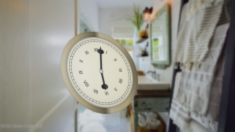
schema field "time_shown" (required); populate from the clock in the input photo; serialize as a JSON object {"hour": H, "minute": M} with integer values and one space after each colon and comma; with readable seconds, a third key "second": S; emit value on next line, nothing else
{"hour": 6, "minute": 2}
